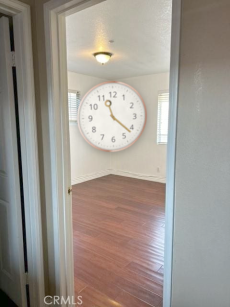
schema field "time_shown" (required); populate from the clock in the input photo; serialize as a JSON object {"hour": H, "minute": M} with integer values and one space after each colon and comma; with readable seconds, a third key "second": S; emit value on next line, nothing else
{"hour": 11, "minute": 22}
